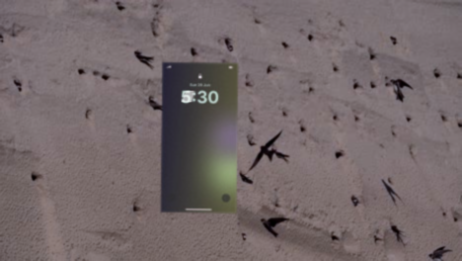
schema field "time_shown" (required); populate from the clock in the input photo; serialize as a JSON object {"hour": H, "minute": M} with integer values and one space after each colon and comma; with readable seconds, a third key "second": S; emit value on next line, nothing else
{"hour": 5, "minute": 30}
